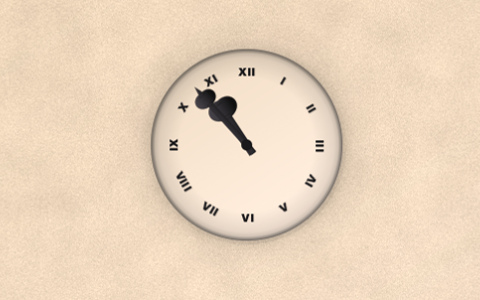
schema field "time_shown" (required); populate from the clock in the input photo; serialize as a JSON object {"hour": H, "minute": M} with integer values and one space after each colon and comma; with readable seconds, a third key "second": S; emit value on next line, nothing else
{"hour": 10, "minute": 53}
